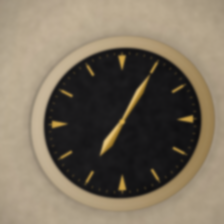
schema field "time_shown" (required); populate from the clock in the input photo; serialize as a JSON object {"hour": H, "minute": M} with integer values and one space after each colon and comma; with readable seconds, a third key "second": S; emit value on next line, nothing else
{"hour": 7, "minute": 5}
